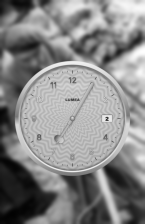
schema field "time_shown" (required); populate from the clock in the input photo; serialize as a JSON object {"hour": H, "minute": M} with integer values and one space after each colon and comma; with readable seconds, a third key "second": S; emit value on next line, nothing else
{"hour": 7, "minute": 5}
